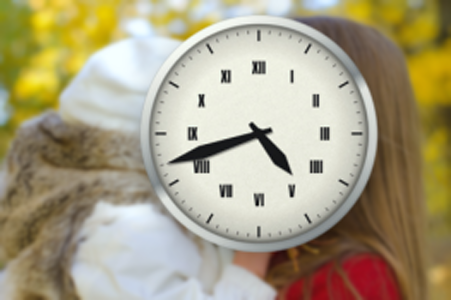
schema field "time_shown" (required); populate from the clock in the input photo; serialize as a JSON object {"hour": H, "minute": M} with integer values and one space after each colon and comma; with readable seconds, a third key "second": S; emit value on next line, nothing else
{"hour": 4, "minute": 42}
